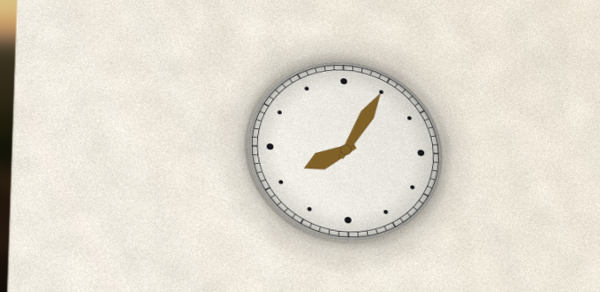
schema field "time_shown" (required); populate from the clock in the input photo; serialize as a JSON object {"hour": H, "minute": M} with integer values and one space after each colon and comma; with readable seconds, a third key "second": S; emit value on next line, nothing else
{"hour": 8, "minute": 5}
